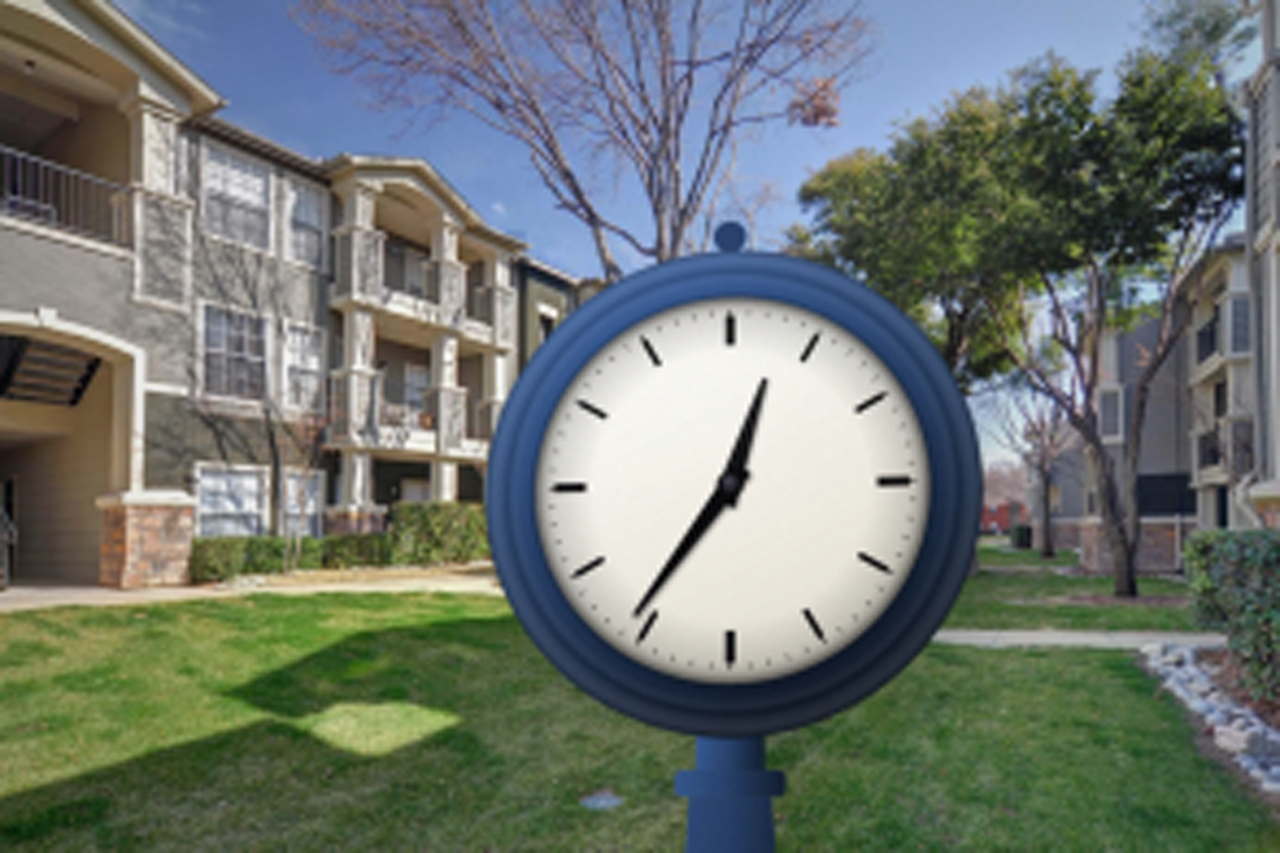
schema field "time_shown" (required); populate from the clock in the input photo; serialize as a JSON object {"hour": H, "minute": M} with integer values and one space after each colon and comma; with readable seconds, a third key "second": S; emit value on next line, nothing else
{"hour": 12, "minute": 36}
